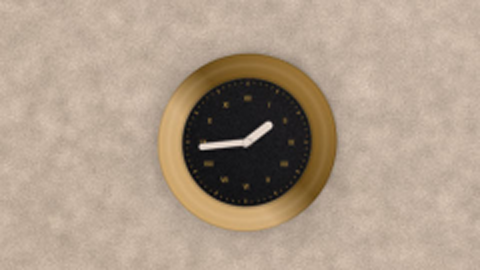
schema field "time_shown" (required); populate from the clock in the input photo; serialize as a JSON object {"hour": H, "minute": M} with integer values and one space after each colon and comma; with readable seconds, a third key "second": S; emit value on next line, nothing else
{"hour": 1, "minute": 44}
